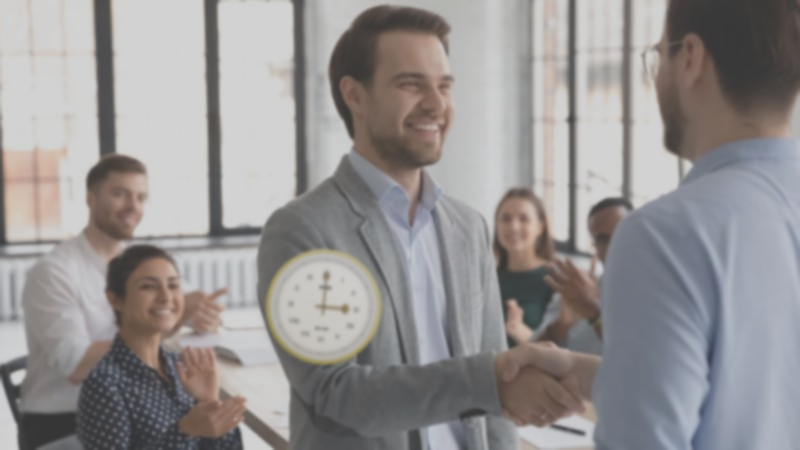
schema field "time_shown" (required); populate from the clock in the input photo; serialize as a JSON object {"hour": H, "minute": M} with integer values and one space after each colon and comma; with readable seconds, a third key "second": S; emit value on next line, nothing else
{"hour": 3, "minute": 0}
